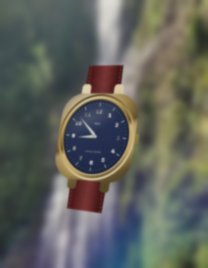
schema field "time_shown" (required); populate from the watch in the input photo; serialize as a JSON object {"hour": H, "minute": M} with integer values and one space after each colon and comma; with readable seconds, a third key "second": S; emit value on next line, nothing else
{"hour": 8, "minute": 52}
